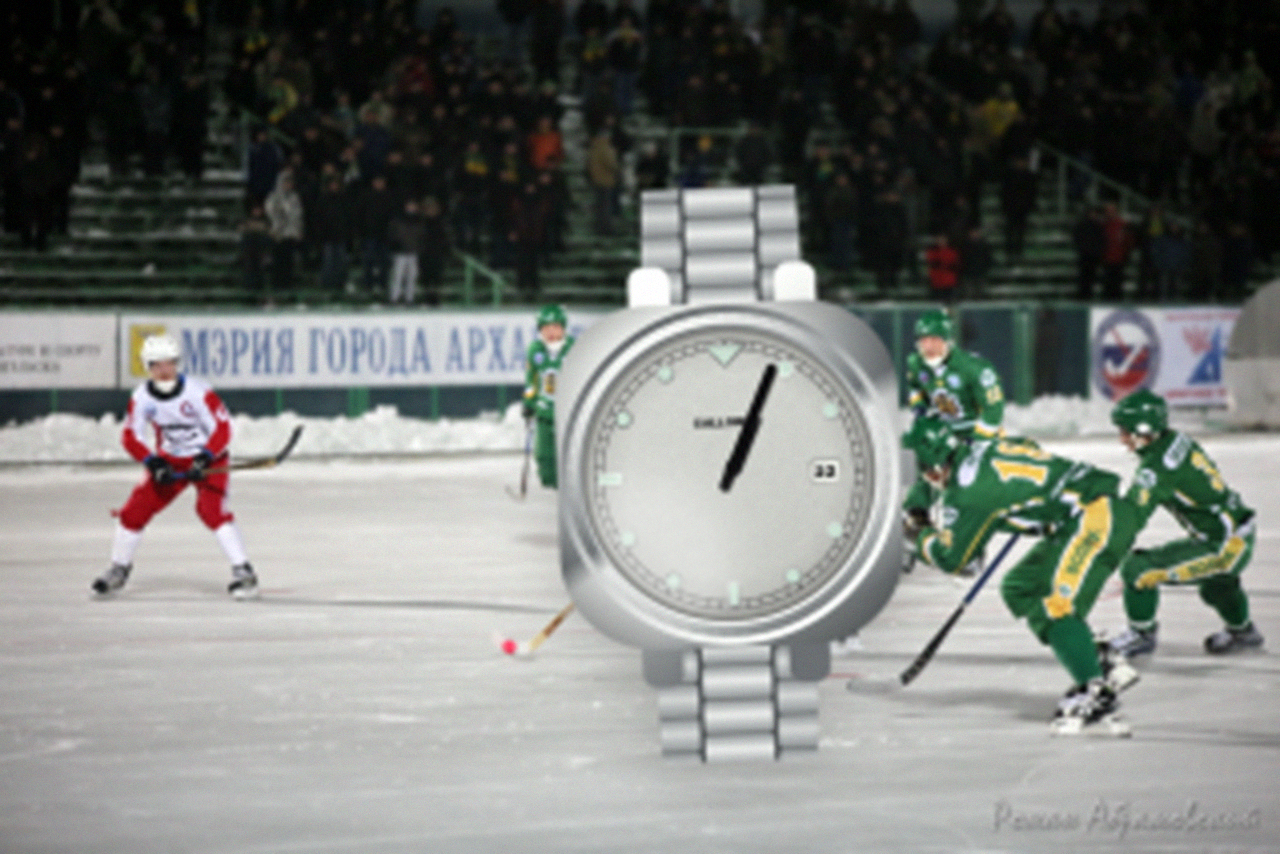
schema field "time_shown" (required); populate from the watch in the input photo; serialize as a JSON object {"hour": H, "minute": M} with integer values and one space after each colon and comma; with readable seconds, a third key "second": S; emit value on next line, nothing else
{"hour": 1, "minute": 4}
